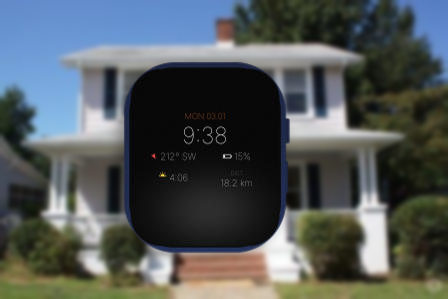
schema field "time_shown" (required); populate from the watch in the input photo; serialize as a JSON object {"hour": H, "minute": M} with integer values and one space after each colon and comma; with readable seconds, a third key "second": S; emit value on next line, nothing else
{"hour": 9, "minute": 38}
